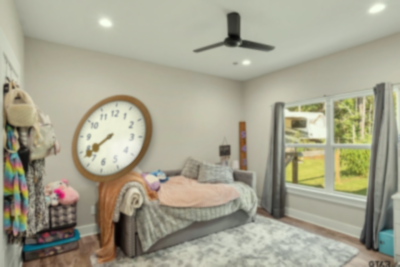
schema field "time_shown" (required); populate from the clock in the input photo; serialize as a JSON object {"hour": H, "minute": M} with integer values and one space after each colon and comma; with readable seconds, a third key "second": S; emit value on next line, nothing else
{"hour": 7, "minute": 38}
